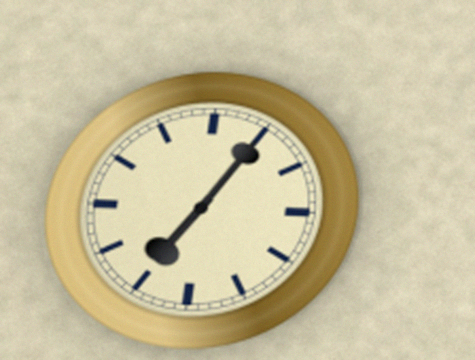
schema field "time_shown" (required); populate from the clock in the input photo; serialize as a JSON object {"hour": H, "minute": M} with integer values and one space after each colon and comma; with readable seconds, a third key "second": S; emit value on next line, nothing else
{"hour": 7, "minute": 5}
